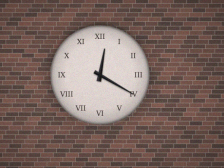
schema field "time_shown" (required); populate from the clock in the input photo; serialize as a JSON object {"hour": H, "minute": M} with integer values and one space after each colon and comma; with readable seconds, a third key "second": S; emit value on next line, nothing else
{"hour": 12, "minute": 20}
